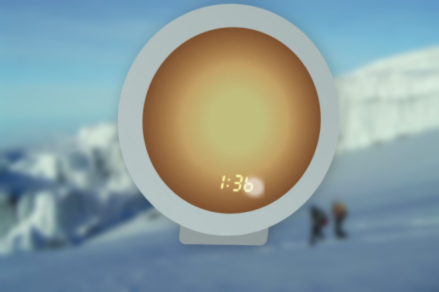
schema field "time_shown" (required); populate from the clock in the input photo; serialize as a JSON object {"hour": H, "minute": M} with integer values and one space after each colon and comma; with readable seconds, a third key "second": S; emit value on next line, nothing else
{"hour": 1, "minute": 36}
